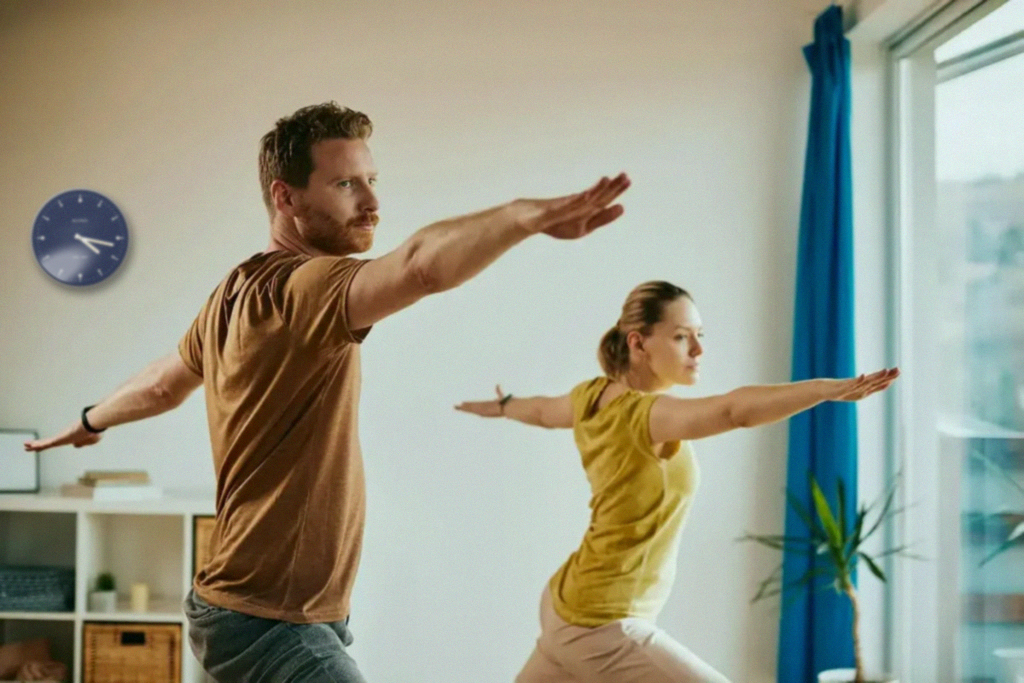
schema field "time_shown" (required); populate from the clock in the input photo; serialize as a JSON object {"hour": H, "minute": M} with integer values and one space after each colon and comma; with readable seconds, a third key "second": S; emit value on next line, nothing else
{"hour": 4, "minute": 17}
